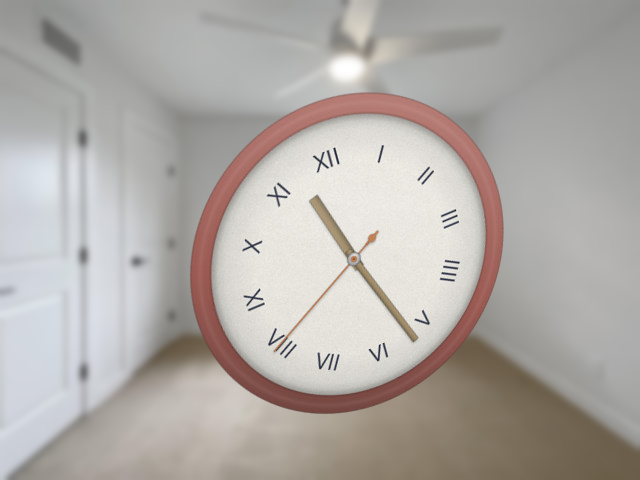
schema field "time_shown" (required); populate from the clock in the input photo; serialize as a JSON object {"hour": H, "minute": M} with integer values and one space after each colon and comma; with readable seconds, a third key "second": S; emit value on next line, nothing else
{"hour": 11, "minute": 26, "second": 40}
